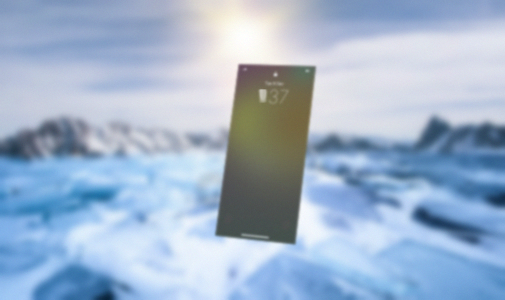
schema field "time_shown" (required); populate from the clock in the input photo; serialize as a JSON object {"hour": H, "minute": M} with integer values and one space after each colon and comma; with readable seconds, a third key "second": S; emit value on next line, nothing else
{"hour": 1, "minute": 37}
